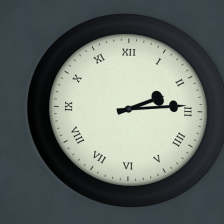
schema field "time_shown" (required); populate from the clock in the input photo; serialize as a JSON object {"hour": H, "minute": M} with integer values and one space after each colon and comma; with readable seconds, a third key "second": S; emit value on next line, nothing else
{"hour": 2, "minute": 14}
